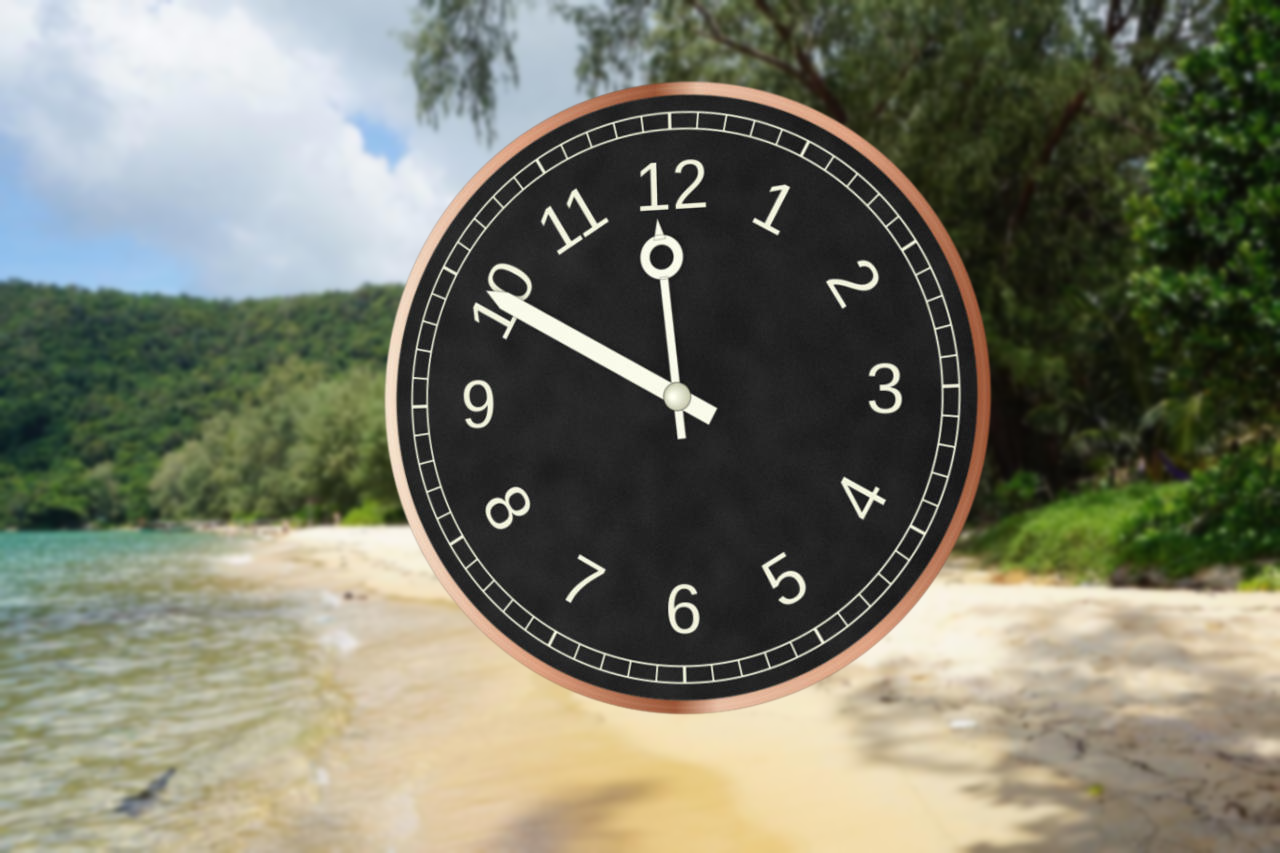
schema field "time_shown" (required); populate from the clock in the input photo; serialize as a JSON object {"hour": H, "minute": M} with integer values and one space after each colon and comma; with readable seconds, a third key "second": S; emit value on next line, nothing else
{"hour": 11, "minute": 50}
